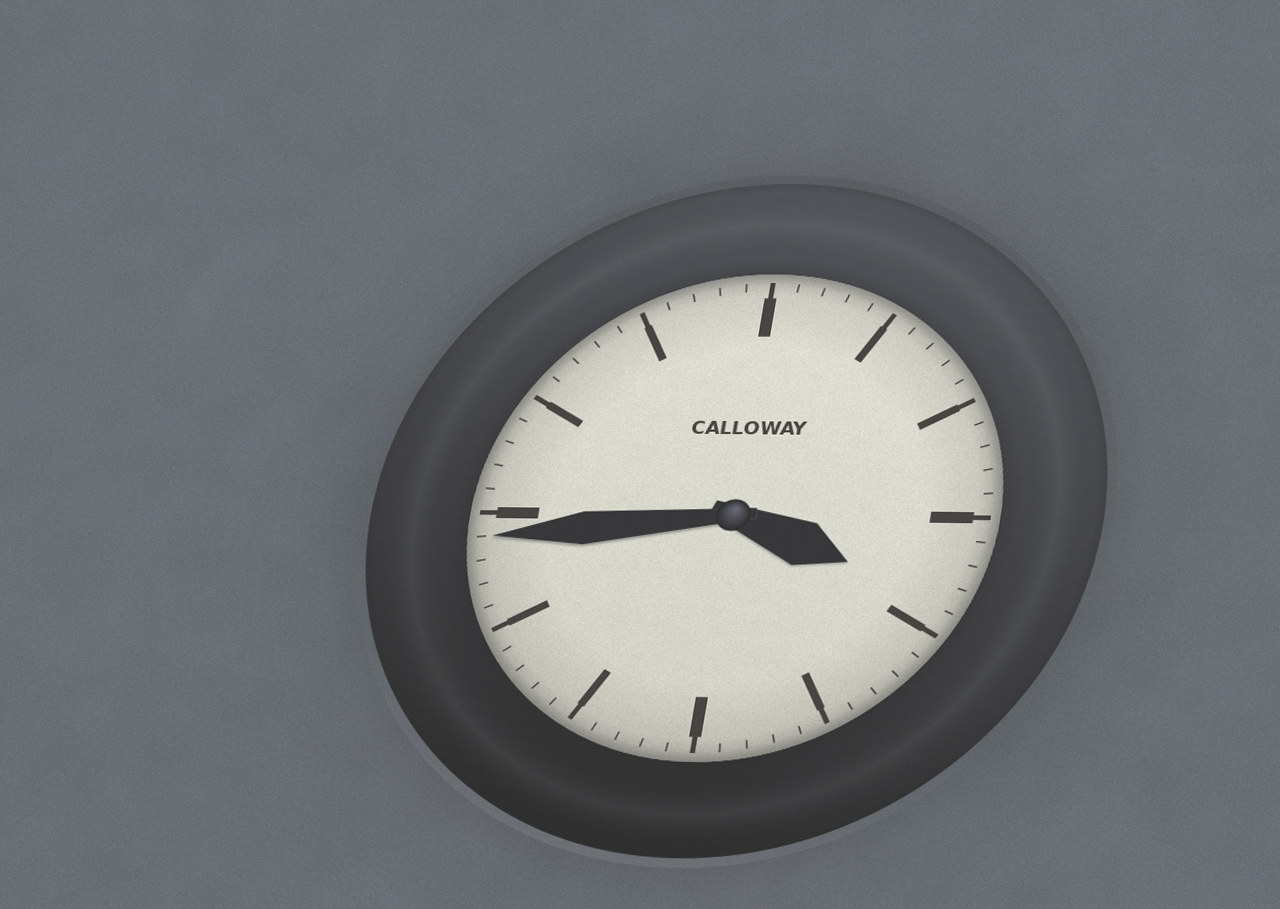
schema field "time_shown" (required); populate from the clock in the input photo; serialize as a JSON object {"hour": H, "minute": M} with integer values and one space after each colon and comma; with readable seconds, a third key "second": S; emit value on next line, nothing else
{"hour": 3, "minute": 44}
